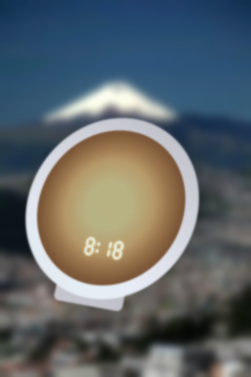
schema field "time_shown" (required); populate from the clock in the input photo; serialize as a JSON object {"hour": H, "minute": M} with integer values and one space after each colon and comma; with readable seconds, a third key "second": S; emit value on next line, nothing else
{"hour": 8, "minute": 18}
